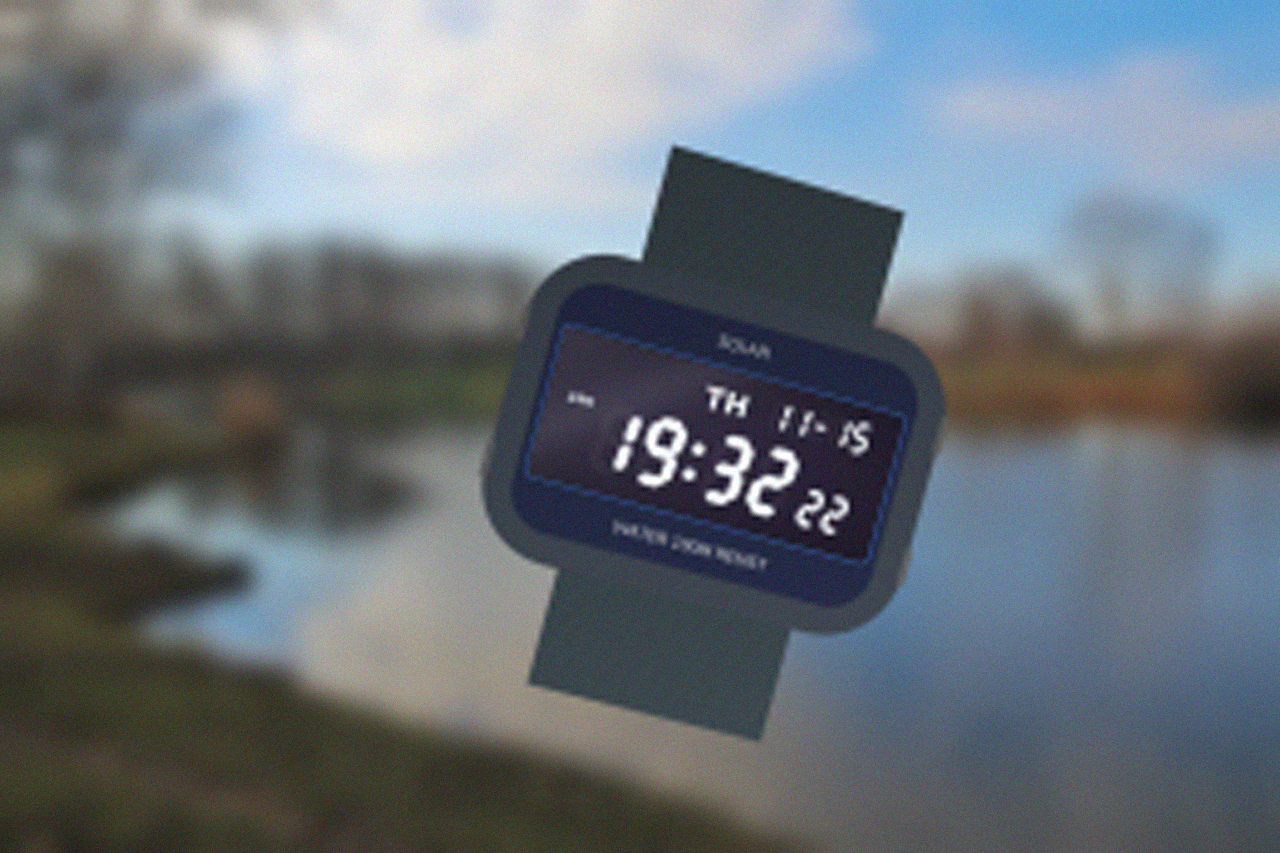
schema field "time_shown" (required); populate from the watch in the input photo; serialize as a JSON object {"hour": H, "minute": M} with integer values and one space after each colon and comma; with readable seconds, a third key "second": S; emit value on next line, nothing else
{"hour": 19, "minute": 32, "second": 22}
